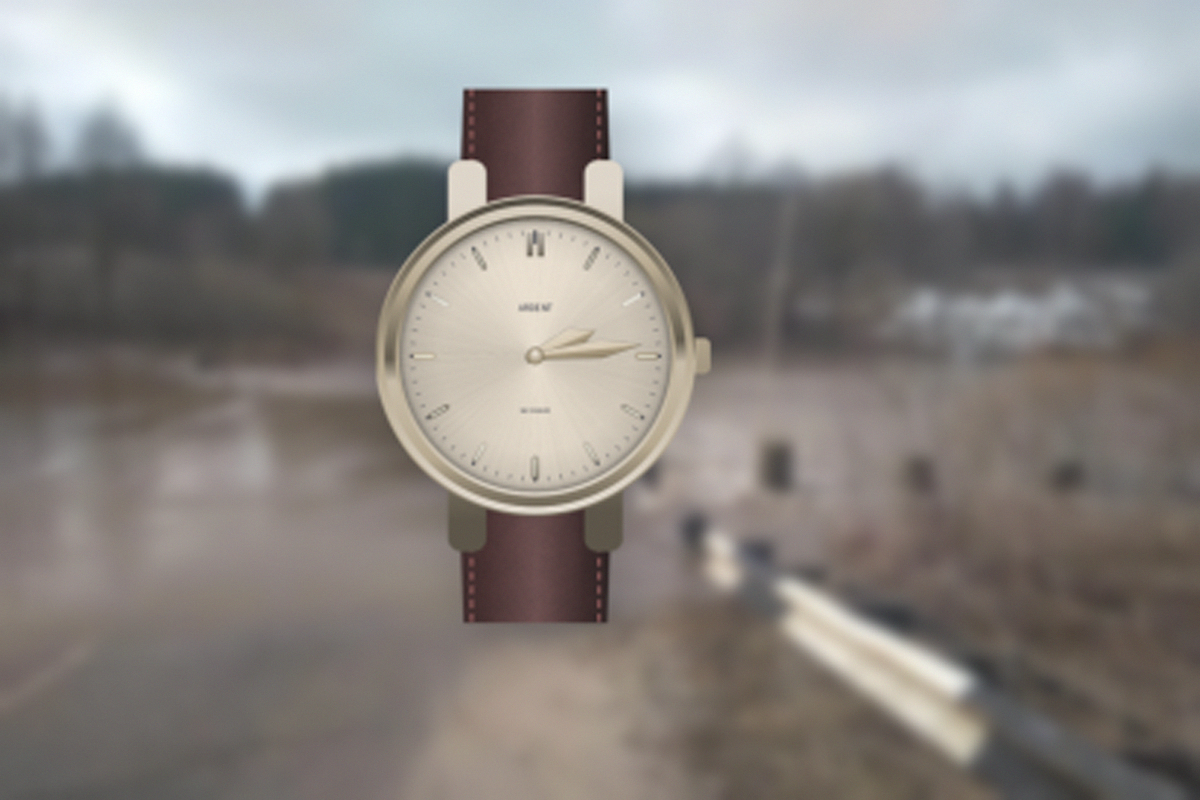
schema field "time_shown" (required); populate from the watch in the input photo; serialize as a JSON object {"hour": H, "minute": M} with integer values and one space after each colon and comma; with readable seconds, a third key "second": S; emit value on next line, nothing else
{"hour": 2, "minute": 14}
